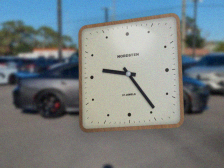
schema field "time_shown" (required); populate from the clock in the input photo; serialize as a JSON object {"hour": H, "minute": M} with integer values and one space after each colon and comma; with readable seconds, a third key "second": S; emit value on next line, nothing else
{"hour": 9, "minute": 24}
